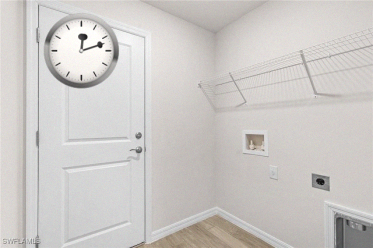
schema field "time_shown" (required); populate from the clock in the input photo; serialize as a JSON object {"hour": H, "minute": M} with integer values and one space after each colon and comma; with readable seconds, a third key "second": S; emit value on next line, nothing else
{"hour": 12, "minute": 12}
